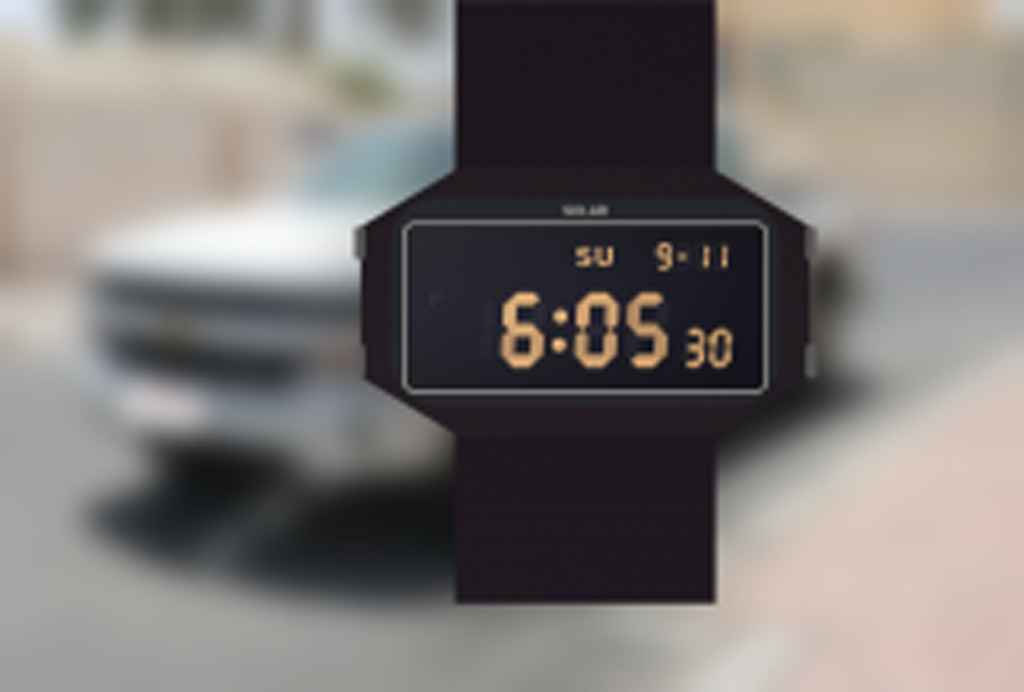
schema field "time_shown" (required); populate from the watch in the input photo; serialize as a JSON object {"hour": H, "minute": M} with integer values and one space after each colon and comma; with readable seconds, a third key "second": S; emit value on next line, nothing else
{"hour": 6, "minute": 5, "second": 30}
